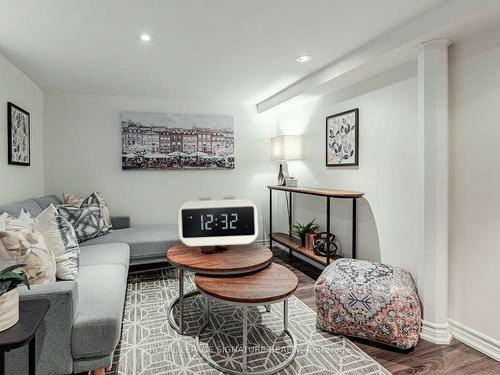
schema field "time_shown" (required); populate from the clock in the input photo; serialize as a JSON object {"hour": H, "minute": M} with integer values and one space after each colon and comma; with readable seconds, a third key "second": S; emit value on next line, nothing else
{"hour": 12, "minute": 32}
